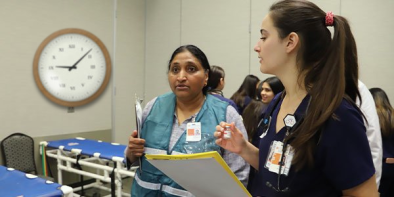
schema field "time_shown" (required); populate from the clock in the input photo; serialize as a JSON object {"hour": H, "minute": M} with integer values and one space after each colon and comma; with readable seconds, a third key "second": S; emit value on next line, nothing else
{"hour": 9, "minute": 8}
